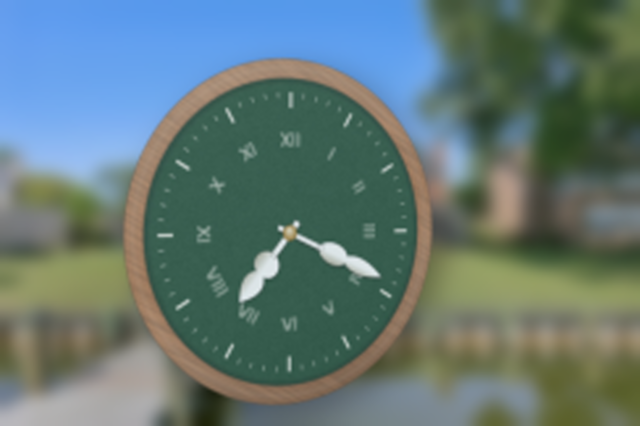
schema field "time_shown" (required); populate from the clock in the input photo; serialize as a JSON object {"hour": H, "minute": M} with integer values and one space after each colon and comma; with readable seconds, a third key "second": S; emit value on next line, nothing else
{"hour": 7, "minute": 19}
